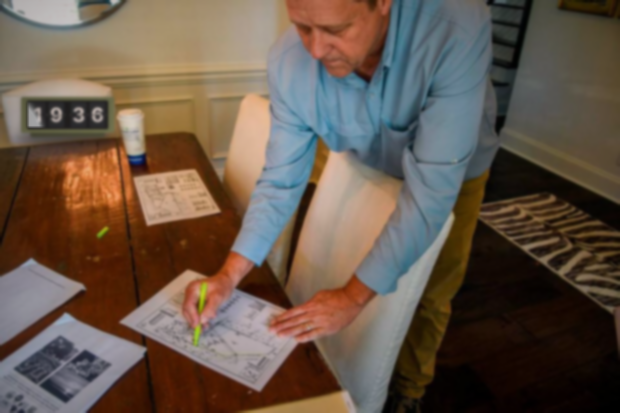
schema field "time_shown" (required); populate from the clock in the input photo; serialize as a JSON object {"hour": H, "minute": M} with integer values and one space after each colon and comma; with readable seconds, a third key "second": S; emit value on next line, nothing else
{"hour": 19, "minute": 36}
